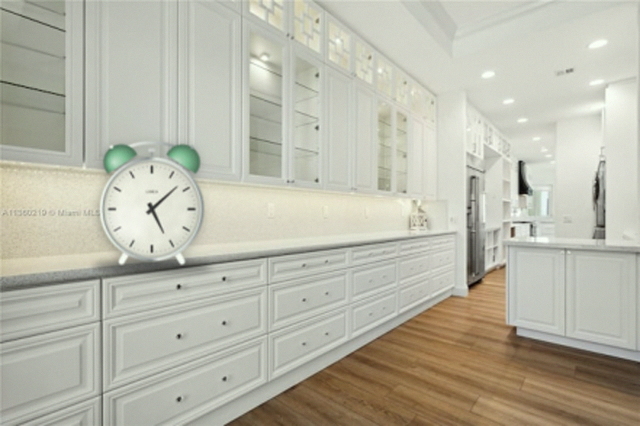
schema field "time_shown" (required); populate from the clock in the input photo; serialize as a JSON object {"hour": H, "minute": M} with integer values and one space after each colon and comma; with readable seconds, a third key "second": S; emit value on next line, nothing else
{"hour": 5, "minute": 8}
